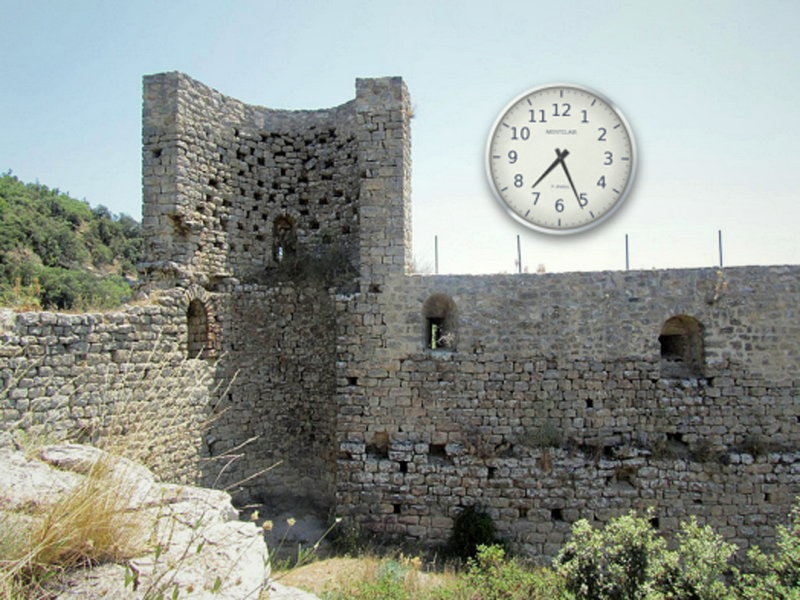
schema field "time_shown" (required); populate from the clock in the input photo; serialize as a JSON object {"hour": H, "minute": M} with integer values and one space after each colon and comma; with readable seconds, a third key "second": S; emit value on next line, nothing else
{"hour": 7, "minute": 26}
